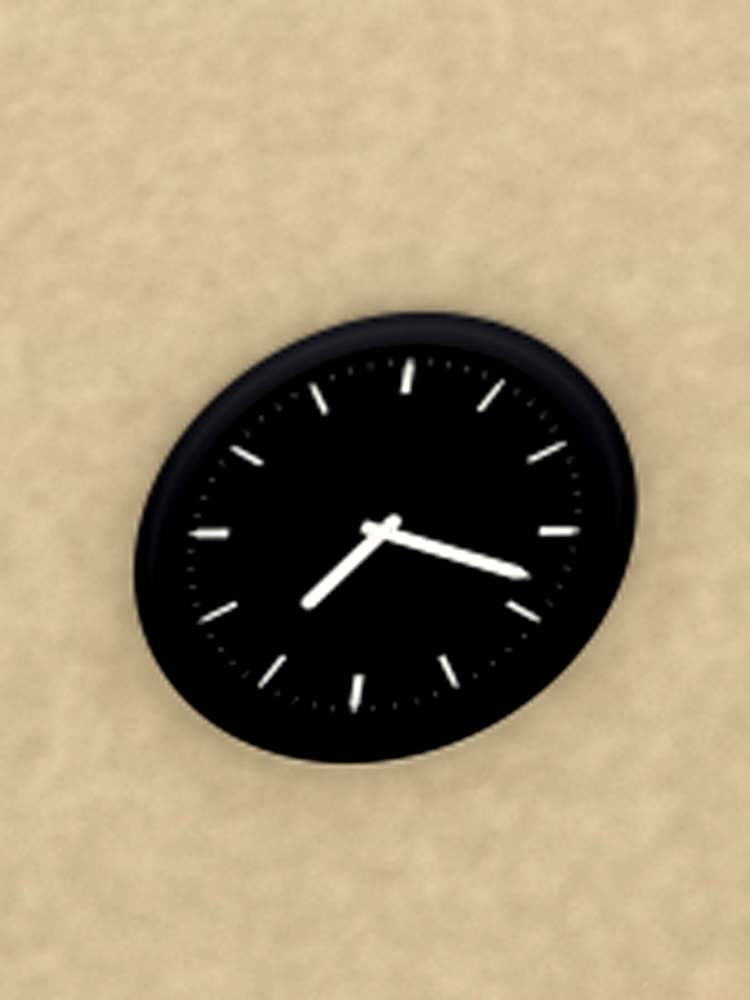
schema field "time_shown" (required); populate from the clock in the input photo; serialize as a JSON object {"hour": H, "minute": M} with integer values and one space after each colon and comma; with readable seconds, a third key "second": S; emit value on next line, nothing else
{"hour": 7, "minute": 18}
